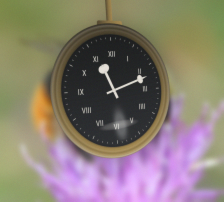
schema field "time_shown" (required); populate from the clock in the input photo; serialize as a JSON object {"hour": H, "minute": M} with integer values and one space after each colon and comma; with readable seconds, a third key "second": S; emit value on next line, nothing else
{"hour": 11, "minute": 12}
